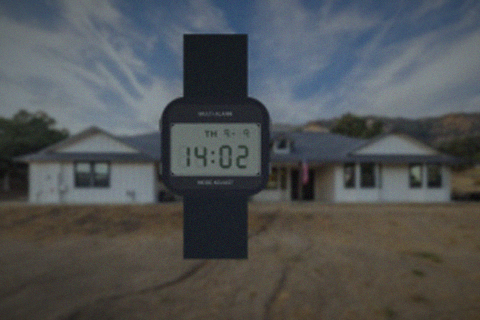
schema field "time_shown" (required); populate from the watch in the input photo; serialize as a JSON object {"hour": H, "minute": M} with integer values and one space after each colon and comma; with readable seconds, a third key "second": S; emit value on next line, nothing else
{"hour": 14, "minute": 2}
